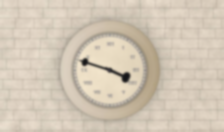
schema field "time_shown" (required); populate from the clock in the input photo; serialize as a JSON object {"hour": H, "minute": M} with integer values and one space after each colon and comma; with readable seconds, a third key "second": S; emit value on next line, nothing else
{"hour": 3, "minute": 48}
